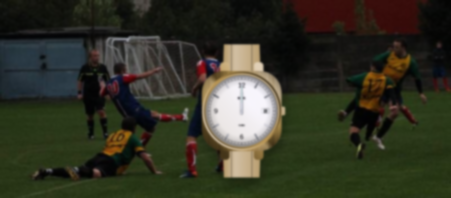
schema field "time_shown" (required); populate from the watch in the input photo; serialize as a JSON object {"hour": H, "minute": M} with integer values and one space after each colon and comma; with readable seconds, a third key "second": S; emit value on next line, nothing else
{"hour": 12, "minute": 0}
